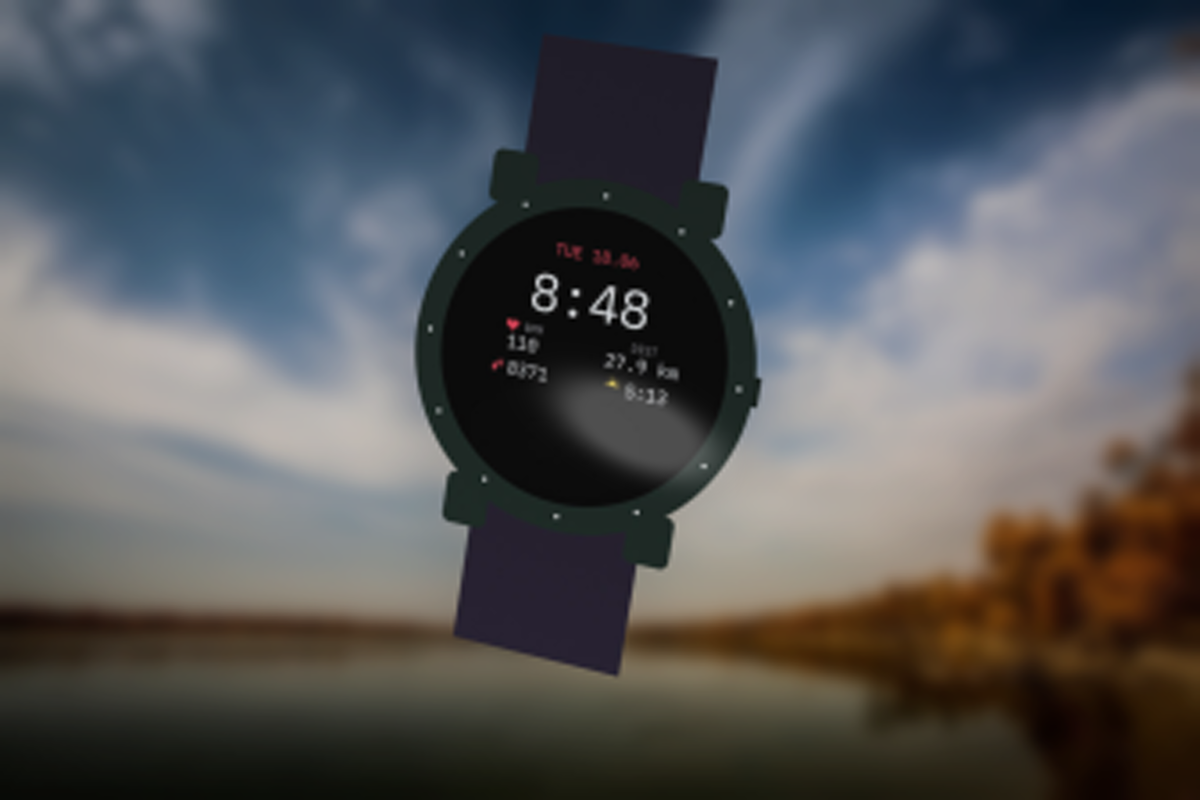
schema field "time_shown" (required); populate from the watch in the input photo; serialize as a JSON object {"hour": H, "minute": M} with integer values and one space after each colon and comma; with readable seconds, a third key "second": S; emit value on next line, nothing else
{"hour": 8, "minute": 48}
